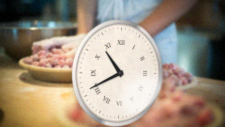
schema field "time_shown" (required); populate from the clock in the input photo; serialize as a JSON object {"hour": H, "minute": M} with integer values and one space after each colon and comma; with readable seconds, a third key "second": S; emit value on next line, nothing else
{"hour": 10, "minute": 41}
